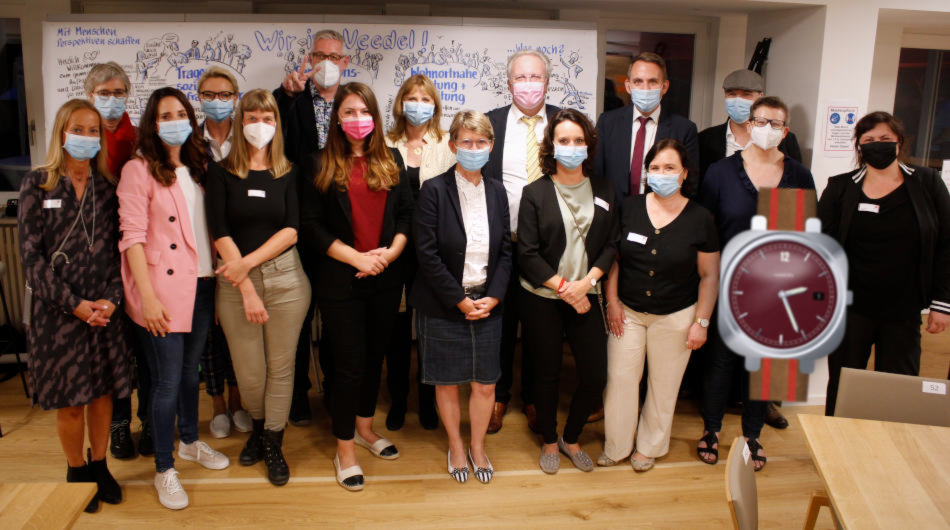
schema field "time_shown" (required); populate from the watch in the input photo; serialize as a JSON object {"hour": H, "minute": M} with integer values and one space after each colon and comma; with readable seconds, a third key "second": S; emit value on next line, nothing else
{"hour": 2, "minute": 26}
